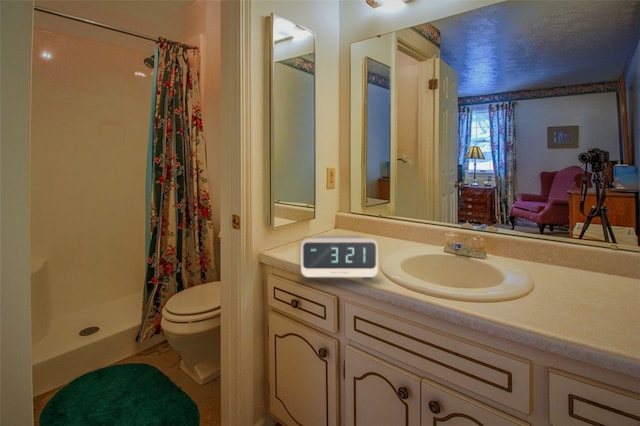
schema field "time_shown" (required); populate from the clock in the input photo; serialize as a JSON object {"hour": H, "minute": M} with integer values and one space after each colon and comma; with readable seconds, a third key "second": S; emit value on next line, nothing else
{"hour": 3, "minute": 21}
